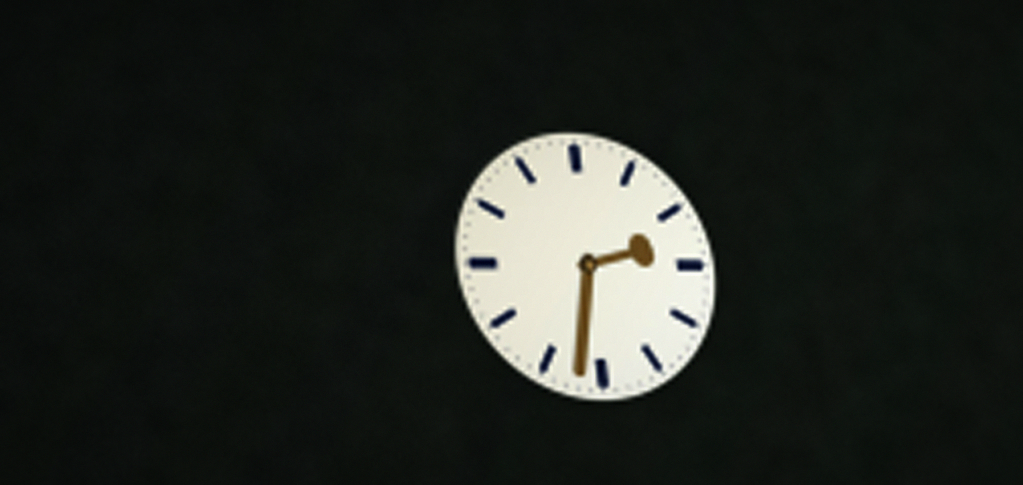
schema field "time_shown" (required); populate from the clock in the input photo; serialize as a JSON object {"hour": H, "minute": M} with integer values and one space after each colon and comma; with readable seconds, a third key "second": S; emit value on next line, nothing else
{"hour": 2, "minute": 32}
